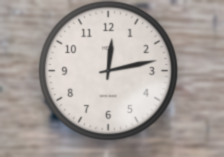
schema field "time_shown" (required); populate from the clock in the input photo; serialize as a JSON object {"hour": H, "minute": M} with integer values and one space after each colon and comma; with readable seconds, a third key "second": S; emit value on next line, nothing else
{"hour": 12, "minute": 13}
